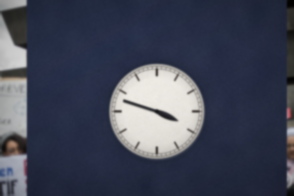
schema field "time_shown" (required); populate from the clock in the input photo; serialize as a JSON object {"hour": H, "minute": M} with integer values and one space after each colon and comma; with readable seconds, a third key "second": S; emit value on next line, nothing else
{"hour": 3, "minute": 48}
